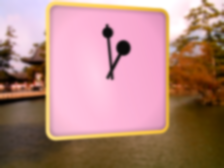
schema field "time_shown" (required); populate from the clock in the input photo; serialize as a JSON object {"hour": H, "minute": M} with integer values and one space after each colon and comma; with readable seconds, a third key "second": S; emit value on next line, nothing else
{"hour": 12, "minute": 59}
